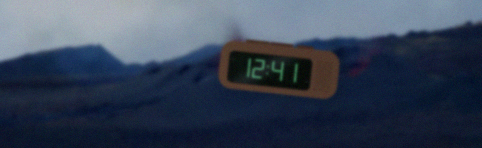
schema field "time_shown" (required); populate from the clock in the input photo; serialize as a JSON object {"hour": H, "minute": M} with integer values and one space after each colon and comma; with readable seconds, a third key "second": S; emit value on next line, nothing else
{"hour": 12, "minute": 41}
